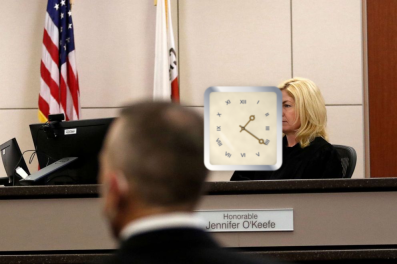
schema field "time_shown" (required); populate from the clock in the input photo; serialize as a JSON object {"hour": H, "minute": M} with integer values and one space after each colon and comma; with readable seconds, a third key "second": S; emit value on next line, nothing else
{"hour": 1, "minute": 21}
